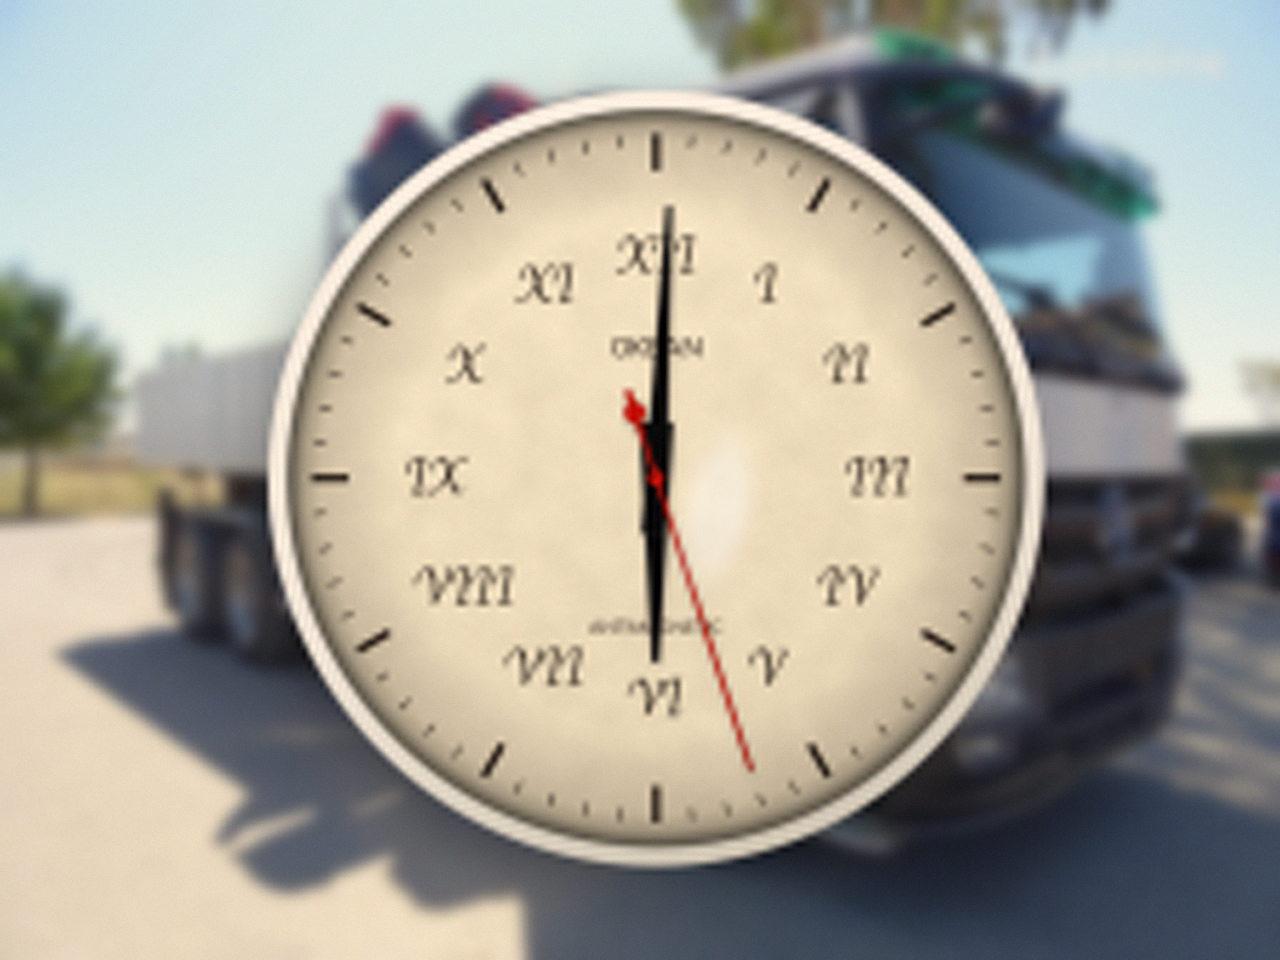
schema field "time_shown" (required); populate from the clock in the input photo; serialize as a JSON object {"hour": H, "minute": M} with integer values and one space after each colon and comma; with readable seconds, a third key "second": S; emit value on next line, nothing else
{"hour": 6, "minute": 0, "second": 27}
